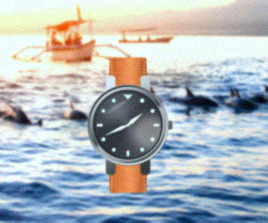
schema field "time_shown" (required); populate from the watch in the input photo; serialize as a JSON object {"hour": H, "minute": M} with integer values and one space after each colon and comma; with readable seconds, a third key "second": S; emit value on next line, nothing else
{"hour": 1, "minute": 41}
